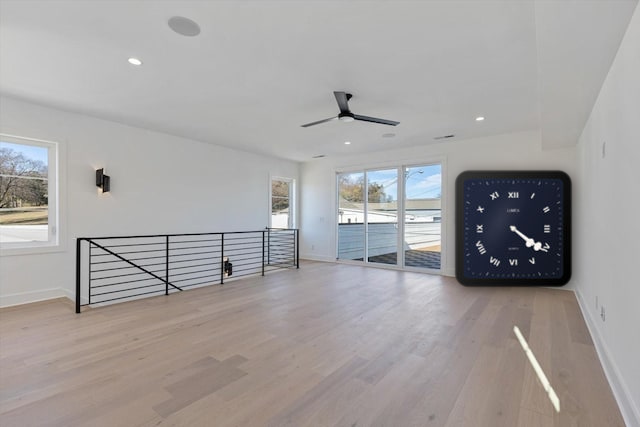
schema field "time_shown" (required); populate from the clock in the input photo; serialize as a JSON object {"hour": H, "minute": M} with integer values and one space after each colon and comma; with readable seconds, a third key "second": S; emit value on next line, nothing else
{"hour": 4, "minute": 21}
